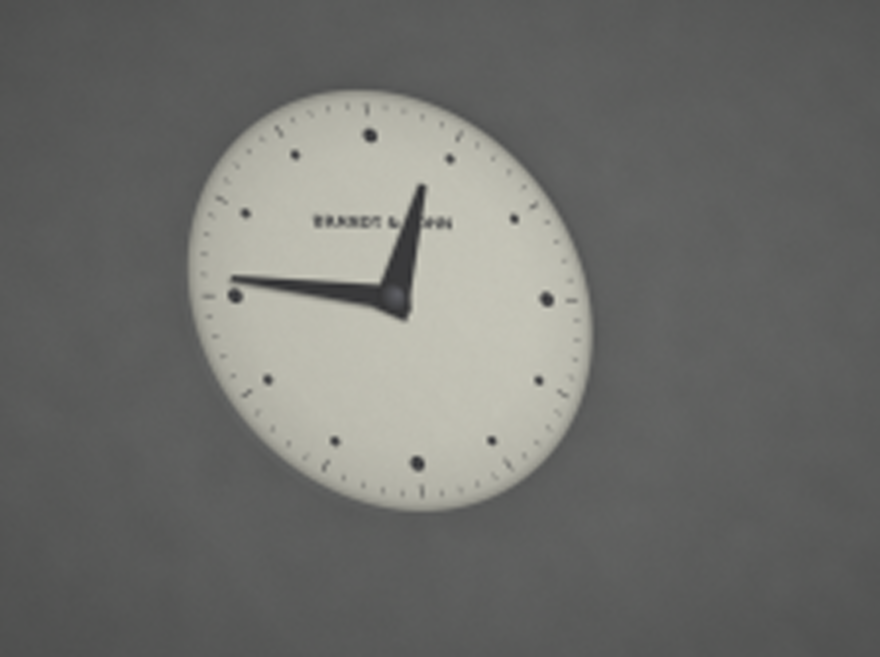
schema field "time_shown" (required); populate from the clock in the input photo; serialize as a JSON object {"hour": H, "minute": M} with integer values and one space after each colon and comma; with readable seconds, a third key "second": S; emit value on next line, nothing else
{"hour": 12, "minute": 46}
